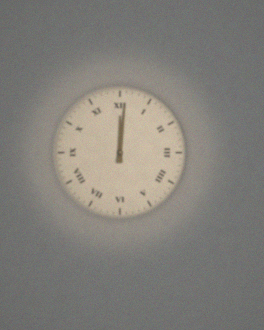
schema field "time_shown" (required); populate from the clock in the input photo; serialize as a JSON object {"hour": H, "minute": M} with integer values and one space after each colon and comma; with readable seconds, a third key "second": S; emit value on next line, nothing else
{"hour": 12, "minute": 1}
